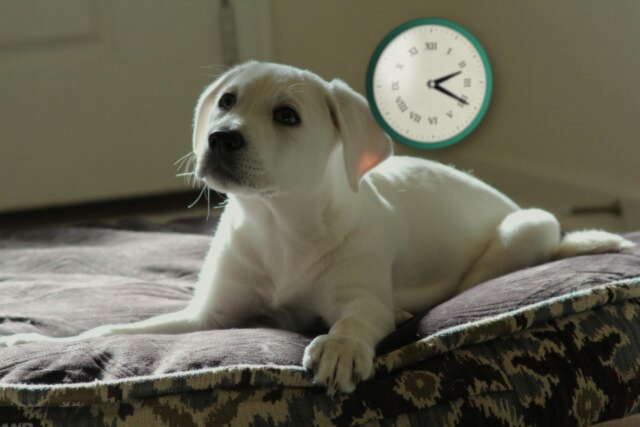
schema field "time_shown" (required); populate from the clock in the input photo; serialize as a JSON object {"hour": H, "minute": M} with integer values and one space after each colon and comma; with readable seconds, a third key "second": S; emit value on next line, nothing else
{"hour": 2, "minute": 20}
